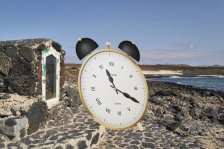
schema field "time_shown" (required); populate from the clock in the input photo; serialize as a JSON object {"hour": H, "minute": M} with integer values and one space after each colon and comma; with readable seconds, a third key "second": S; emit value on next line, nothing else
{"hour": 11, "minute": 20}
